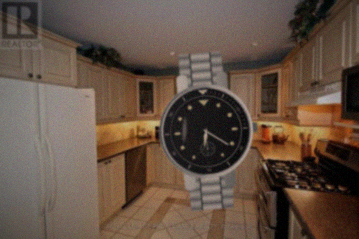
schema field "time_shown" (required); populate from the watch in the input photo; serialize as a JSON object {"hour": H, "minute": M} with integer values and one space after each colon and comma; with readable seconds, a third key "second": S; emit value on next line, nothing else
{"hour": 6, "minute": 21}
